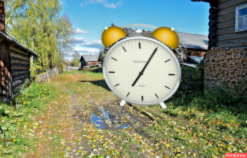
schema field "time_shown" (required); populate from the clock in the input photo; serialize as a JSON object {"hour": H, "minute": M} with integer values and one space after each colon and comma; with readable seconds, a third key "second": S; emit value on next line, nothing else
{"hour": 7, "minute": 5}
